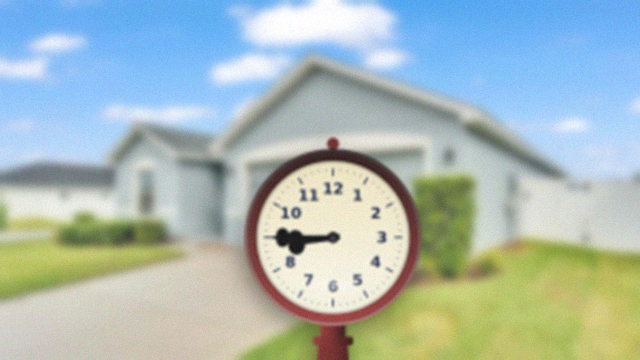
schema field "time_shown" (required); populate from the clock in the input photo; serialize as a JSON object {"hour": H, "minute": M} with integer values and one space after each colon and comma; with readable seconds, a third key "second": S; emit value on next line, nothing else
{"hour": 8, "minute": 45}
